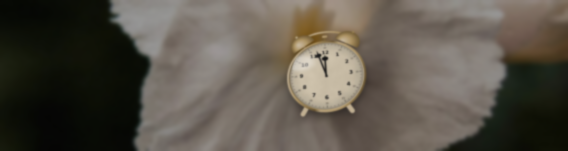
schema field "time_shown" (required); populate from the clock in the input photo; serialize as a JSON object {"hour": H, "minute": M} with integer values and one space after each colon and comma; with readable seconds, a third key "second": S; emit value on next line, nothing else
{"hour": 11, "minute": 57}
